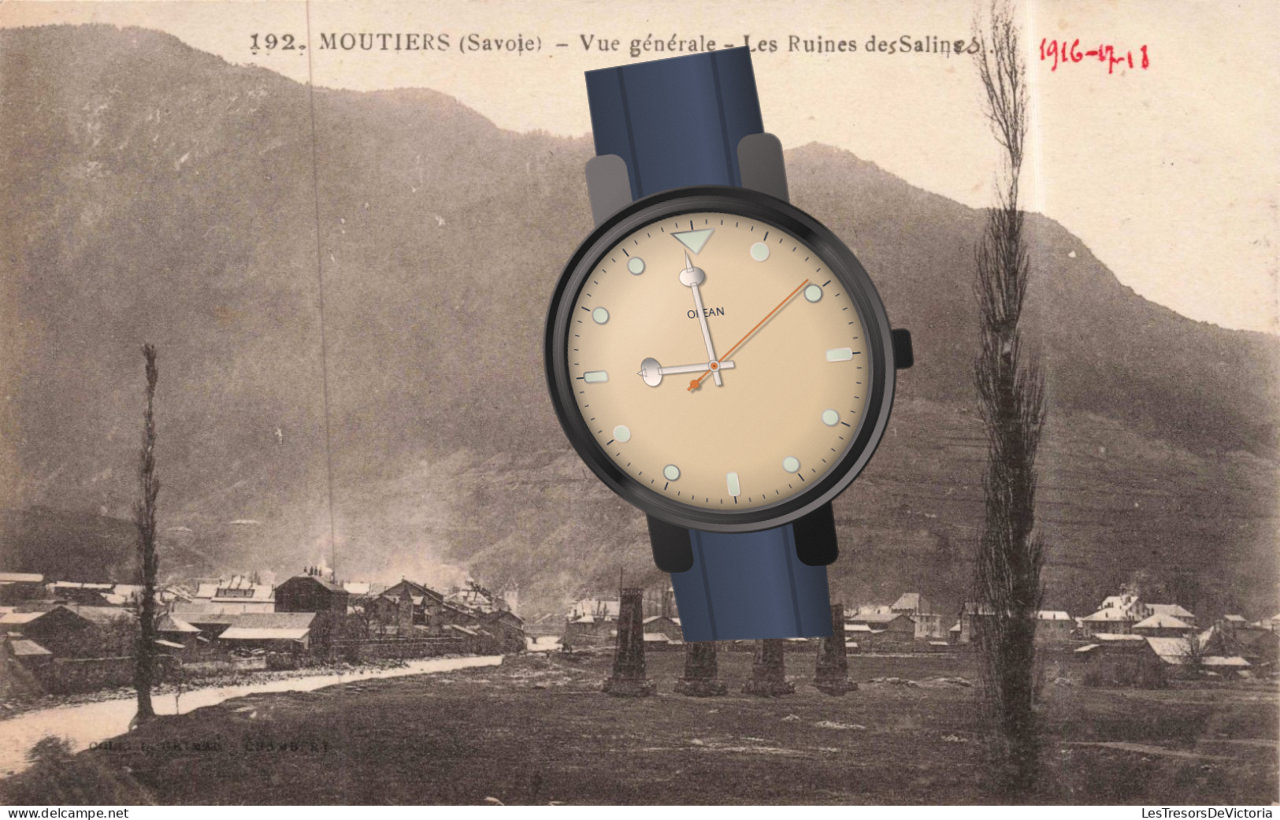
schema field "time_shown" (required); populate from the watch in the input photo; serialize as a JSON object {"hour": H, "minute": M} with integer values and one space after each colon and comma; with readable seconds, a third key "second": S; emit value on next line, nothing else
{"hour": 8, "minute": 59, "second": 9}
